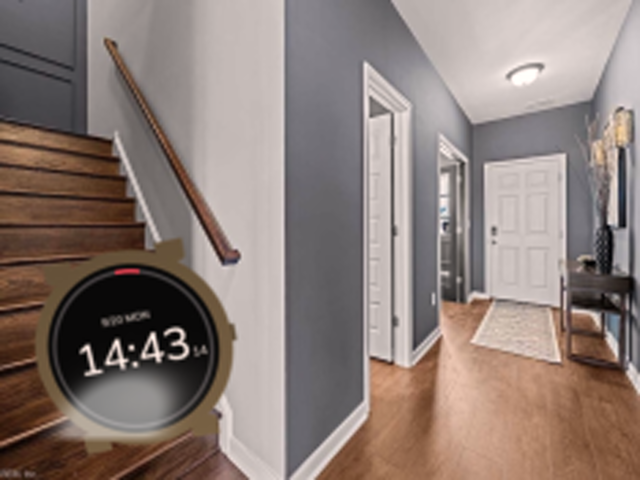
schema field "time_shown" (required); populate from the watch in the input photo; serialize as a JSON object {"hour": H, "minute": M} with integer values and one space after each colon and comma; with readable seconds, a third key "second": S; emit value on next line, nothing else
{"hour": 14, "minute": 43}
